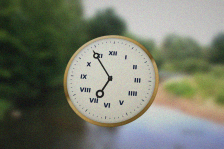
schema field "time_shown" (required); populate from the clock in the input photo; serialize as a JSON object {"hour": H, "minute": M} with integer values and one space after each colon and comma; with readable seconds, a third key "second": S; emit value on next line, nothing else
{"hour": 6, "minute": 54}
